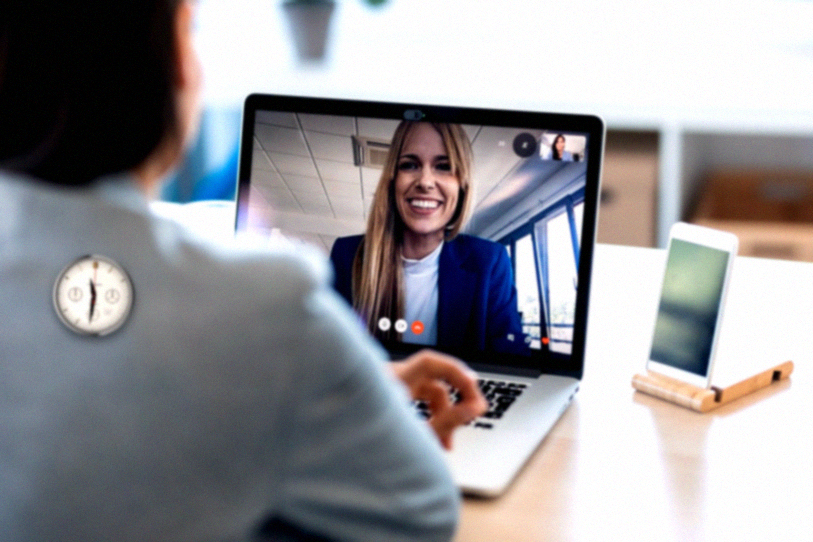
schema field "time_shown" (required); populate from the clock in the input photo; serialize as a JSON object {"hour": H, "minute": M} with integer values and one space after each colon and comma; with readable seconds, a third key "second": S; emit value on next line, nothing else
{"hour": 11, "minute": 31}
